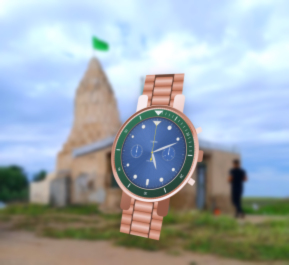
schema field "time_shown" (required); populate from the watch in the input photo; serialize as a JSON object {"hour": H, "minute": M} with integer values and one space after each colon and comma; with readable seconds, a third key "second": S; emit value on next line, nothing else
{"hour": 5, "minute": 11}
